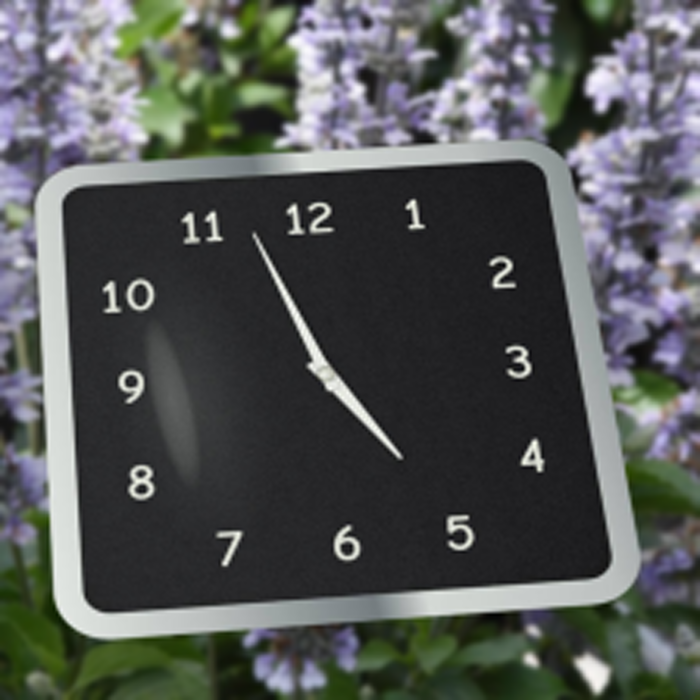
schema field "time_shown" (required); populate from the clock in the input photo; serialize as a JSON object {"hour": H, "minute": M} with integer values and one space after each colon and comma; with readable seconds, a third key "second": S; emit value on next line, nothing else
{"hour": 4, "minute": 57}
